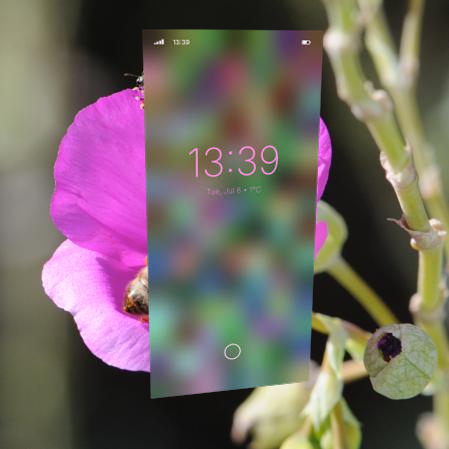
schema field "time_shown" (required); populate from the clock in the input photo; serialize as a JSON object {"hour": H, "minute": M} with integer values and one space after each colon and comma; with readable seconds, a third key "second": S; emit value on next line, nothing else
{"hour": 13, "minute": 39}
